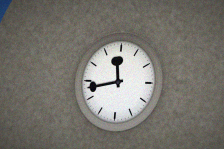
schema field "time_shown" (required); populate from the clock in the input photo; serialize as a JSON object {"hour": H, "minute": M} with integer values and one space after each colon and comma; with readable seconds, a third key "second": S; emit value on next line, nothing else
{"hour": 11, "minute": 43}
